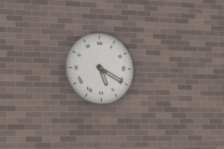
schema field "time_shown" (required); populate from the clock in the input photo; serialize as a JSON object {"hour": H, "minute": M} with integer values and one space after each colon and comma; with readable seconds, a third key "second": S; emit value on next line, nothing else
{"hour": 5, "minute": 20}
